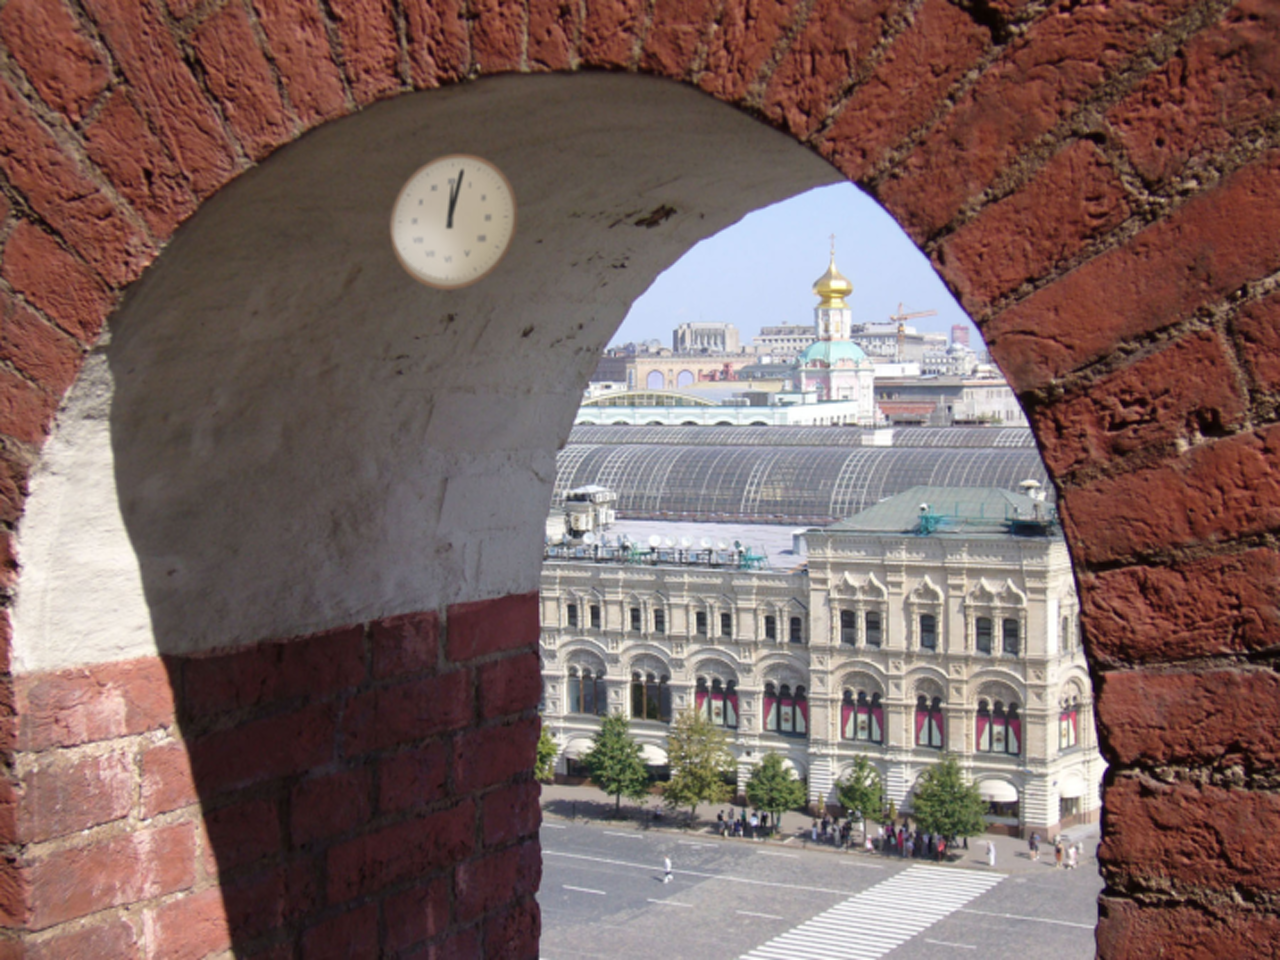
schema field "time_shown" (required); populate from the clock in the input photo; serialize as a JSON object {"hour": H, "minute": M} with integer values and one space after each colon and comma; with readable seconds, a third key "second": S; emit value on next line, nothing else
{"hour": 12, "minute": 2}
